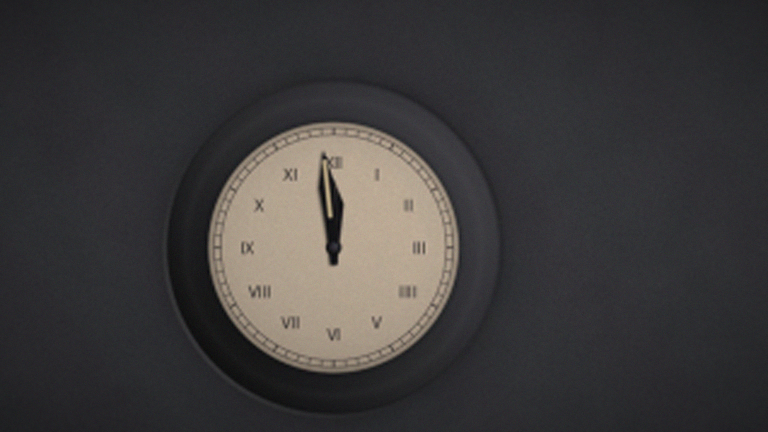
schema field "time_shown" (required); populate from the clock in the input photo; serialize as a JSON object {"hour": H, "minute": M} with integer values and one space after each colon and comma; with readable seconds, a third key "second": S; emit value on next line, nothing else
{"hour": 11, "minute": 59}
